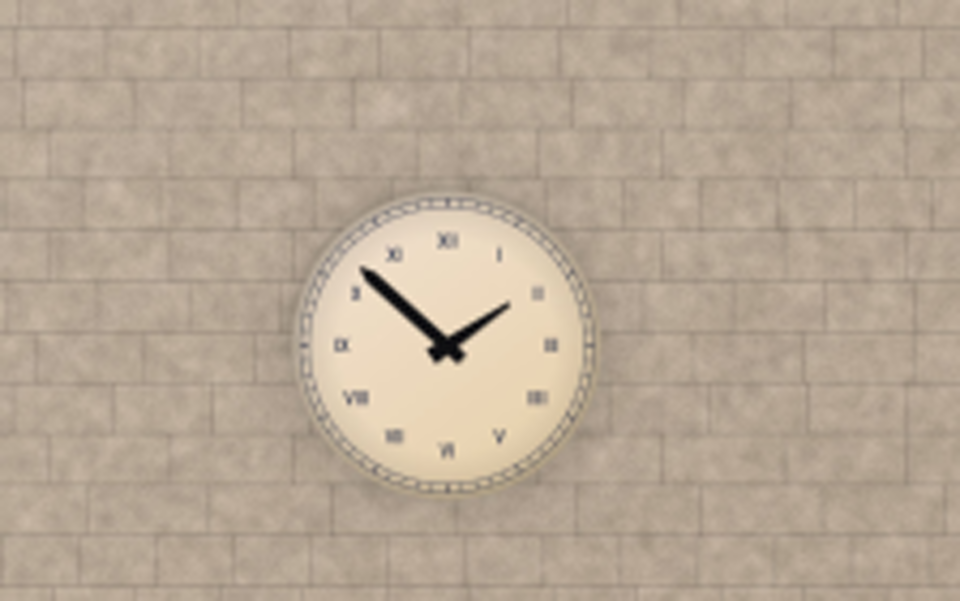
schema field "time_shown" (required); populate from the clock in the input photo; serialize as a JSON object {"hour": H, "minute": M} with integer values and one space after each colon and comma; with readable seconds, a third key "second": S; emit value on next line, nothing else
{"hour": 1, "minute": 52}
